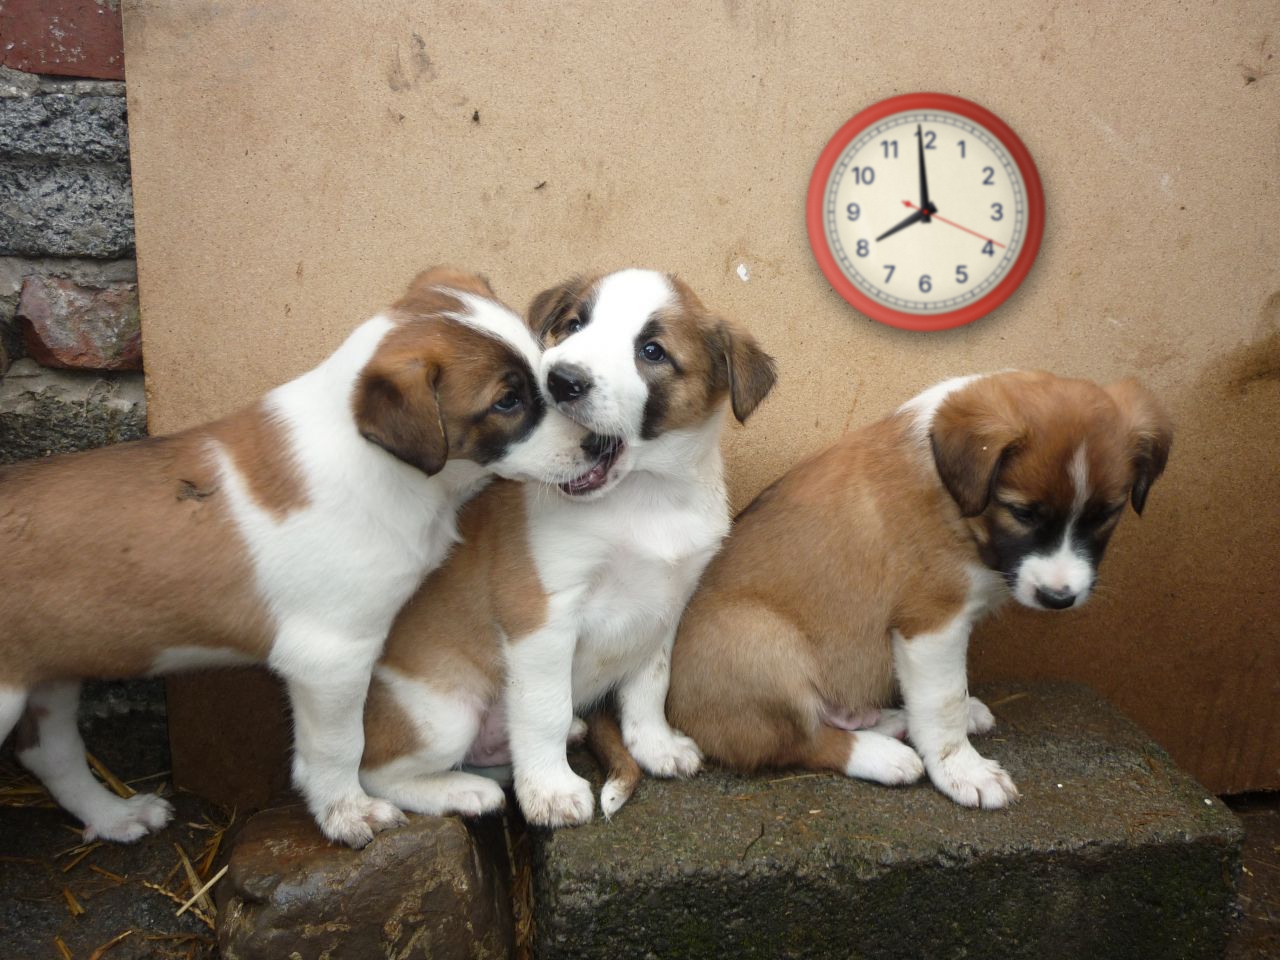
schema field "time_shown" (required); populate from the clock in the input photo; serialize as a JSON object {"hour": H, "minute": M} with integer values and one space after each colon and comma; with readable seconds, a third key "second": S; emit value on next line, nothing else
{"hour": 7, "minute": 59, "second": 19}
